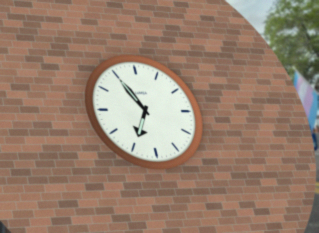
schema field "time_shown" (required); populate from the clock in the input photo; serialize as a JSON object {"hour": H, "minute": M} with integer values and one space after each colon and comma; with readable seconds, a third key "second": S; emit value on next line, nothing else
{"hour": 6, "minute": 55}
